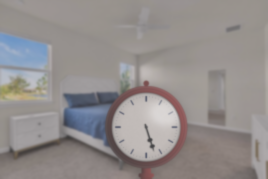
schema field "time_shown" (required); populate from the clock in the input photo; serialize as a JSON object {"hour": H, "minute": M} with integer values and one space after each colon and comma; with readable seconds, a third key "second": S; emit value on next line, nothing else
{"hour": 5, "minute": 27}
